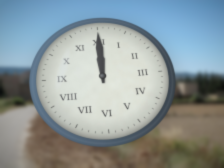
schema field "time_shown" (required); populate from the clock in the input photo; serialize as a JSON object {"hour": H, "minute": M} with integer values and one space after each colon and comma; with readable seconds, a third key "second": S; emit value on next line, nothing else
{"hour": 12, "minute": 0}
